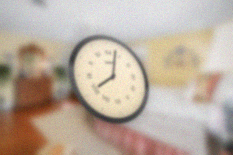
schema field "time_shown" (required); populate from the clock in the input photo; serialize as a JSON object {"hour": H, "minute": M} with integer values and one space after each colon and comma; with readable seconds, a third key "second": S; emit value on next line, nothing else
{"hour": 8, "minute": 3}
